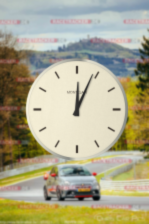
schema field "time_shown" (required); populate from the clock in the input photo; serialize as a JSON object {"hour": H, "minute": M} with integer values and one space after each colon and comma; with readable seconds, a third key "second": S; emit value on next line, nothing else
{"hour": 12, "minute": 4}
